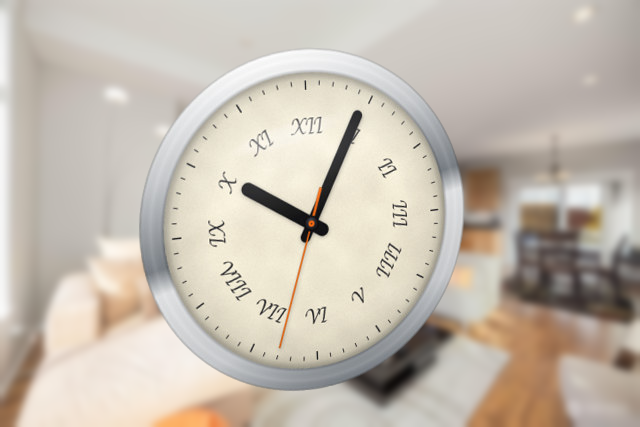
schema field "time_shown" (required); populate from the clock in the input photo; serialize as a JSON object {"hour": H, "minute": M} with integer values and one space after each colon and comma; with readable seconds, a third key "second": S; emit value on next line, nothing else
{"hour": 10, "minute": 4, "second": 33}
